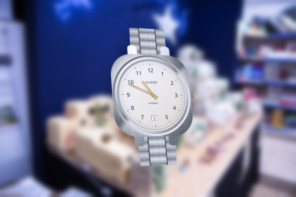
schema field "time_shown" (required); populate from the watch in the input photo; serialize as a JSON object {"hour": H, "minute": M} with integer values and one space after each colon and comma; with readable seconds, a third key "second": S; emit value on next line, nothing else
{"hour": 10, "minute": 49}
